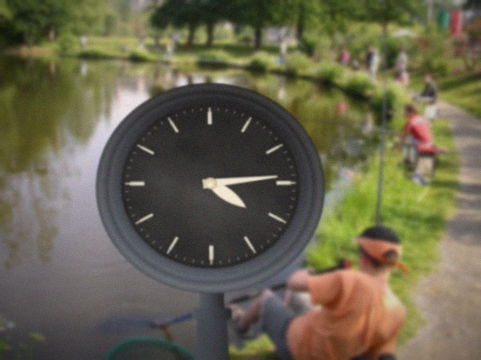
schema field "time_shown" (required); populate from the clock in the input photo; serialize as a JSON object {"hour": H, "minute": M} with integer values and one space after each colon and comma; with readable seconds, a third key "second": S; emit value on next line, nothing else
{"hour": 4, "minute": 14}
